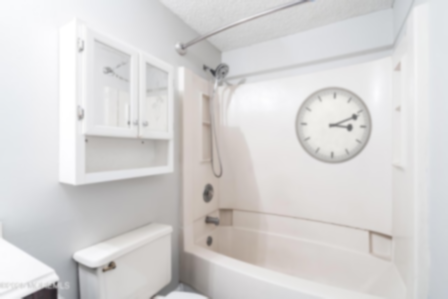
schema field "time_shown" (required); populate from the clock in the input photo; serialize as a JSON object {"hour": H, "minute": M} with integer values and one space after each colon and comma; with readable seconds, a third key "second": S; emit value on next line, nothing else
{"hour": 3, "minute": 11}
